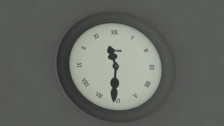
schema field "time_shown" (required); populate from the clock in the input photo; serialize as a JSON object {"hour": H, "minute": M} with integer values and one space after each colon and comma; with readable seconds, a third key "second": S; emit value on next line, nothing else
{"hour": 11, "minute": 31}
